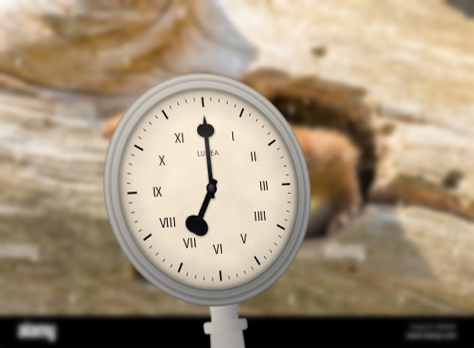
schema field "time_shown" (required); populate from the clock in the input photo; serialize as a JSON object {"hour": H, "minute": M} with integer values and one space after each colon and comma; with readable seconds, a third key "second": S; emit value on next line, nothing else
{"hour": 7, "minute": 0}
